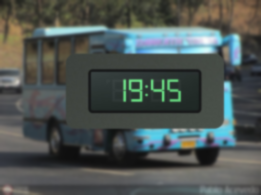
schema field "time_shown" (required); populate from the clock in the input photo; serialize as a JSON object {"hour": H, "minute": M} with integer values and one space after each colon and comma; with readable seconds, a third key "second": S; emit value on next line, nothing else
{"hour": 19, "minute": 45}
